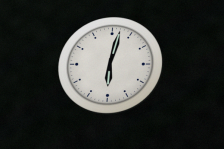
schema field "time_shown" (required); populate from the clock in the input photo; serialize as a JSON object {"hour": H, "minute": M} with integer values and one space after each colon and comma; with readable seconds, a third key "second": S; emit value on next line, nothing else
{"hour": 6, "minute": 2}
